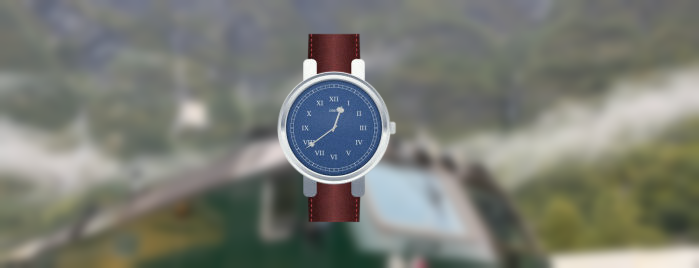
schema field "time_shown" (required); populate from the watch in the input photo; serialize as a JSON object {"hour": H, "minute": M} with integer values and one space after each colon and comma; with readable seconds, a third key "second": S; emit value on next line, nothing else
{"hour": 12, "minute": 39}
